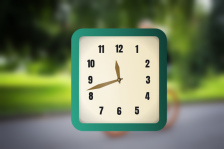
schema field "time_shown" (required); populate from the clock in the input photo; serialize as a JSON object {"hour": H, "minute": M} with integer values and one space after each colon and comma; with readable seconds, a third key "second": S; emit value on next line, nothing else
{"hour": 11, "minute": 42}
